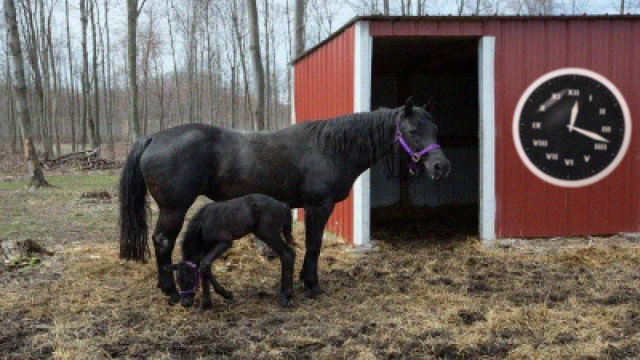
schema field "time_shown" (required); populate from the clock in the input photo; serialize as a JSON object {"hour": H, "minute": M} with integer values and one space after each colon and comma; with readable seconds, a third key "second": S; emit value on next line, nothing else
{"hour": 12, "minute": 18}
